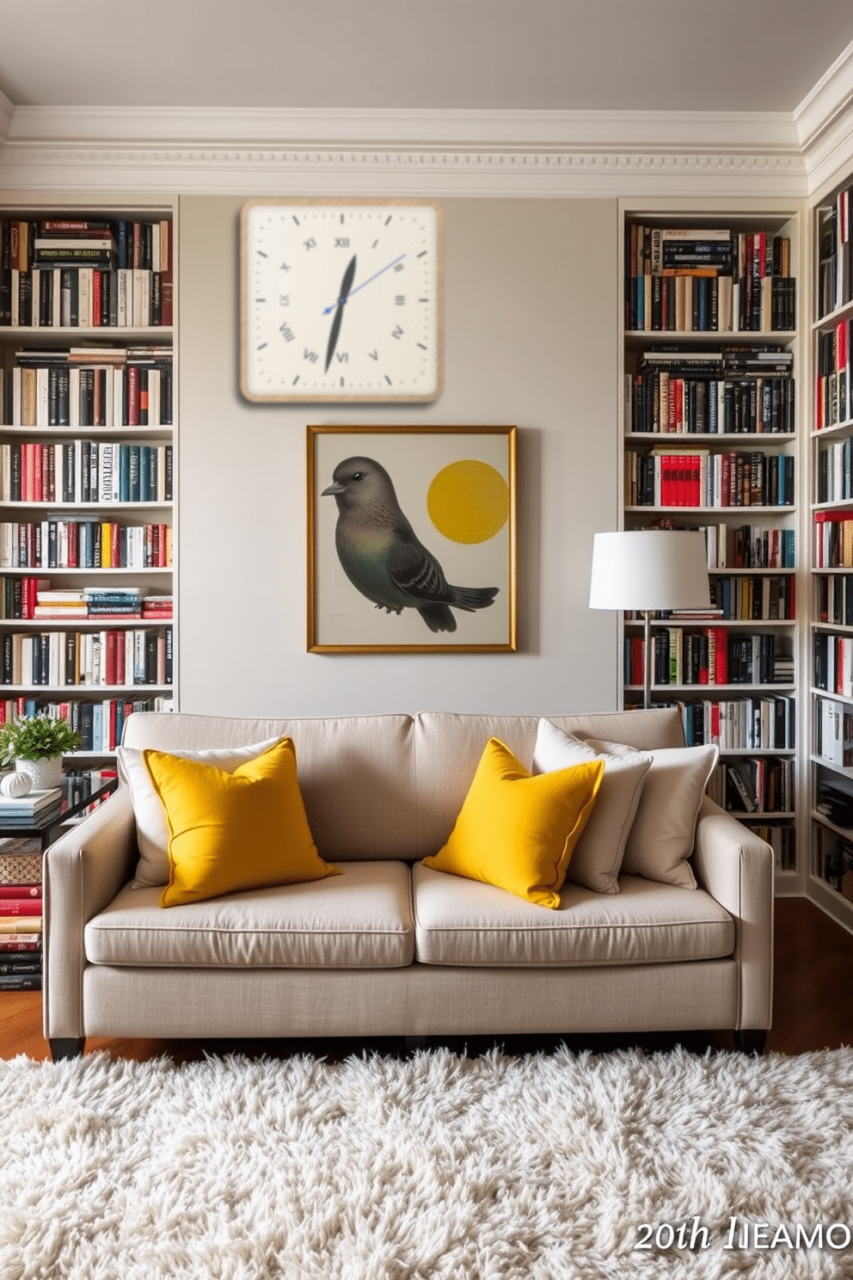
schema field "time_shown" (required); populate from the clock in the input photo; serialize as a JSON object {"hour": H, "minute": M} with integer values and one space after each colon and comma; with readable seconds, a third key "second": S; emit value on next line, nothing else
{"hour": 12, "minute": 32, "second": 9}
